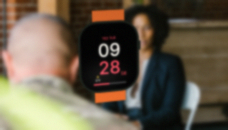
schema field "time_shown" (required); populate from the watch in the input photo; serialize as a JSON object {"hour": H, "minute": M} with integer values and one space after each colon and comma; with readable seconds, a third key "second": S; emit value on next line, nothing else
{"hour": 9, "minute": 28}
